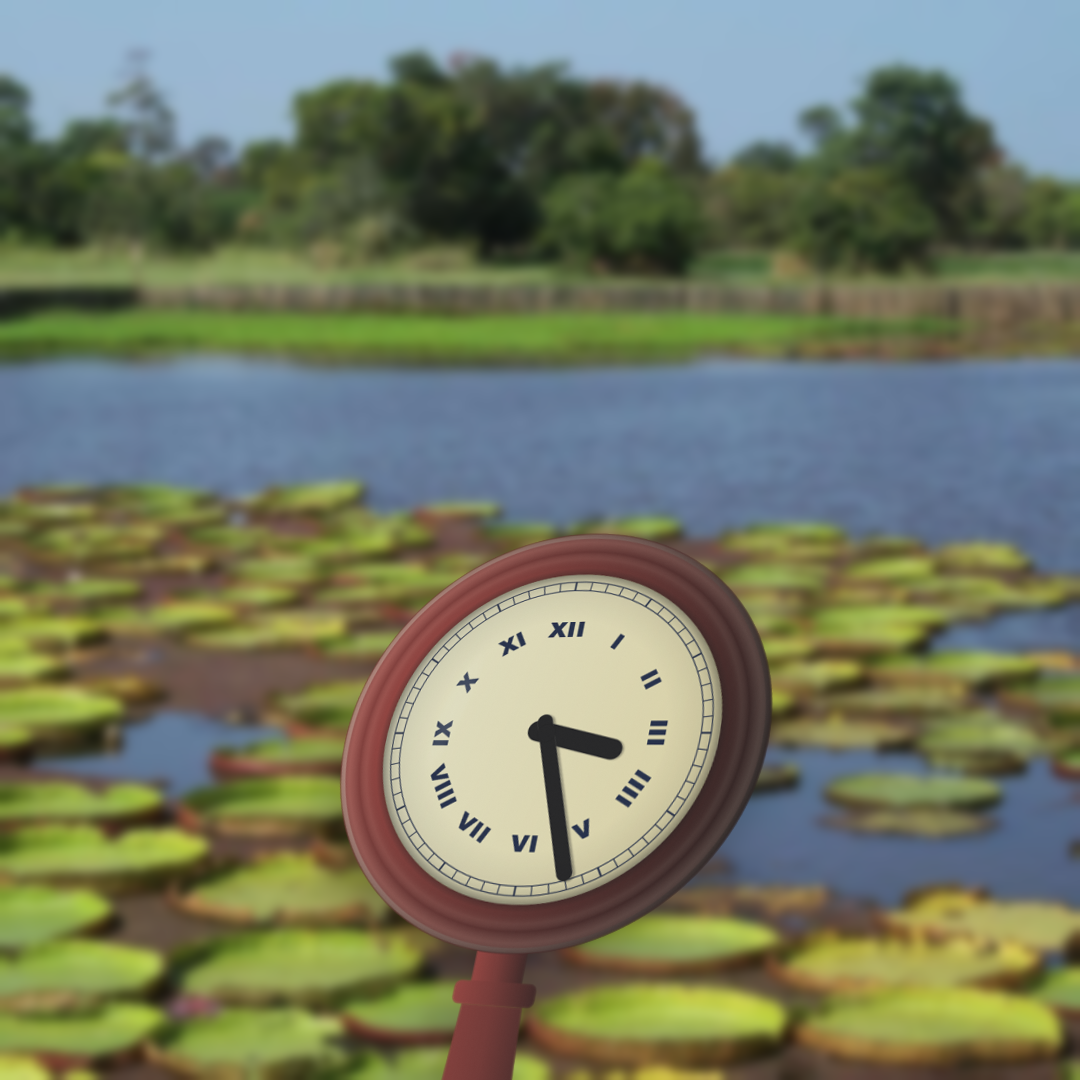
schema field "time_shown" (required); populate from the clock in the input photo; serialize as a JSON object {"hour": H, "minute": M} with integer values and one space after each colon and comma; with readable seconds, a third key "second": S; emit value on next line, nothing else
{"hour": 3, "minute": 27}
